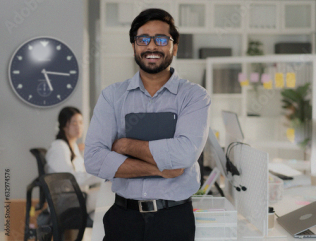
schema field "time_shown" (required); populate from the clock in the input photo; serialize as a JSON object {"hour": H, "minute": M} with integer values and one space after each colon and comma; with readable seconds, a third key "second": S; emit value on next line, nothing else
{"hour": 5, "minute": 16}
